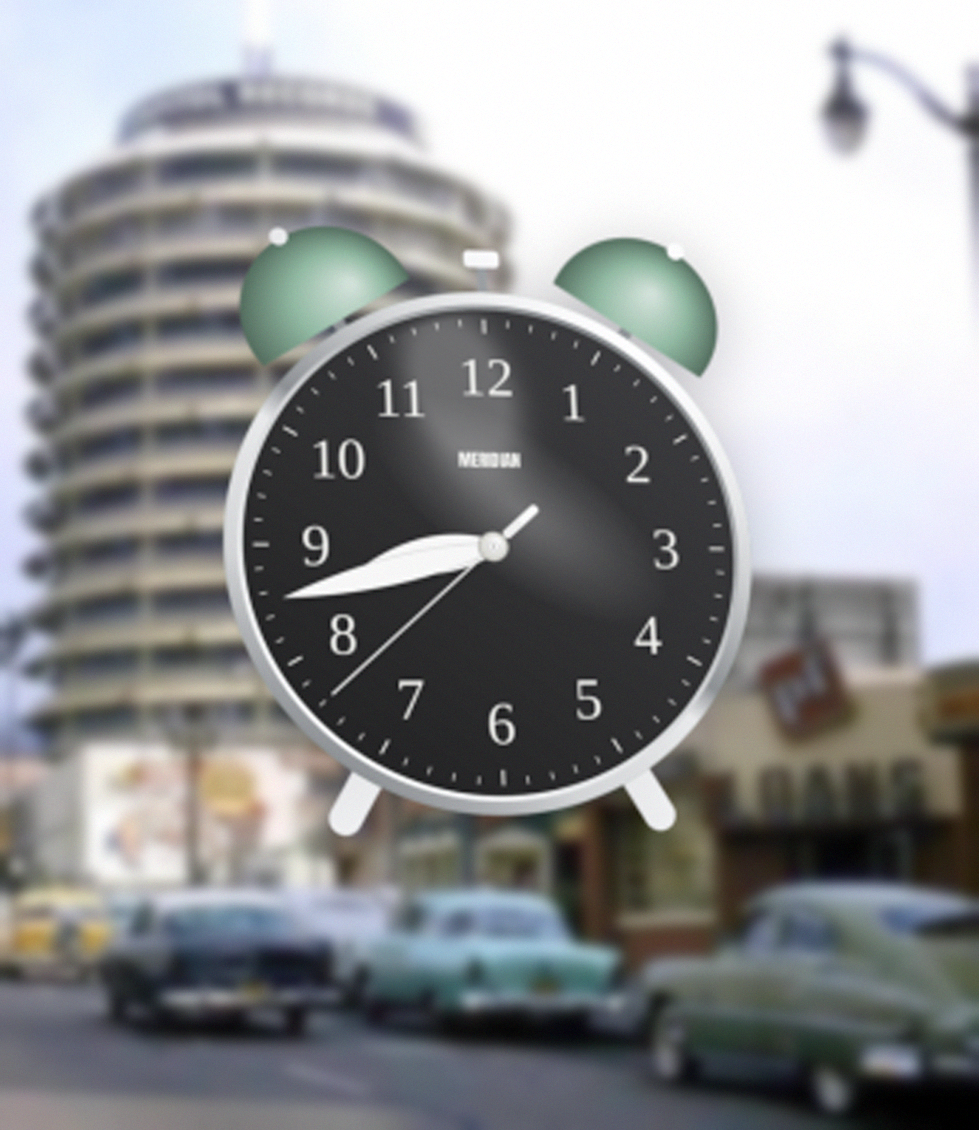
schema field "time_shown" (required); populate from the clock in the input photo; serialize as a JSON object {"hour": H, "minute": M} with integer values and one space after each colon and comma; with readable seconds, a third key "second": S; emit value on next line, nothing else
{"hour": 8, "minute": 42, "second": 38}
